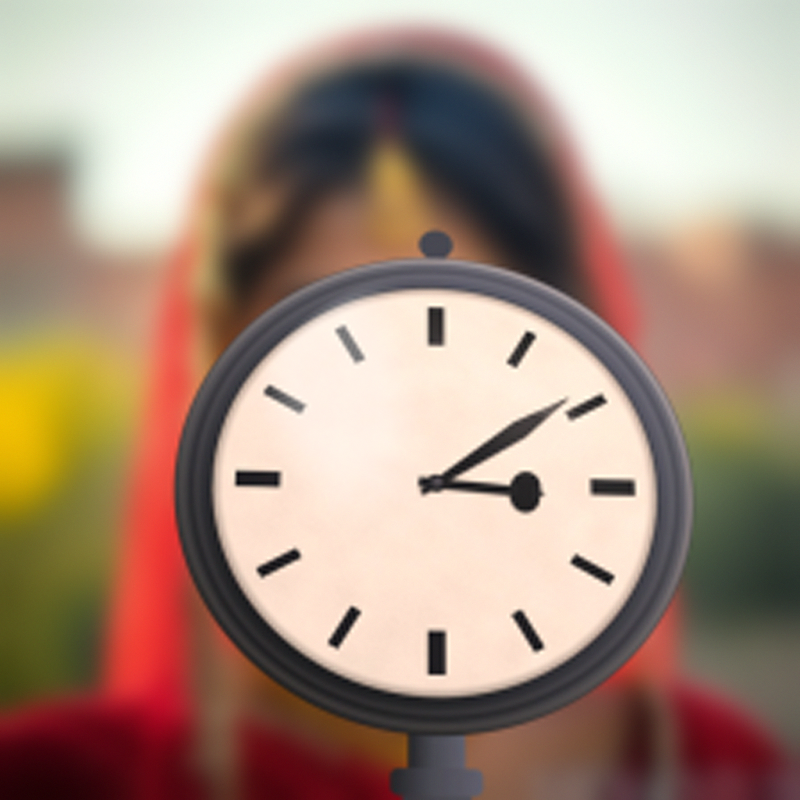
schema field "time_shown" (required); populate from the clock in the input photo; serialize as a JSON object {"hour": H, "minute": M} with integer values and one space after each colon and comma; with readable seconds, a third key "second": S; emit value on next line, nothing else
{"hour": 3, "minute": 9}
